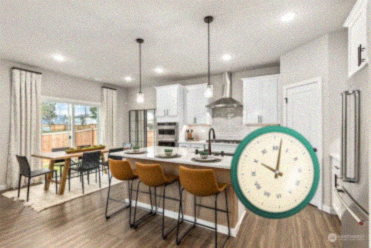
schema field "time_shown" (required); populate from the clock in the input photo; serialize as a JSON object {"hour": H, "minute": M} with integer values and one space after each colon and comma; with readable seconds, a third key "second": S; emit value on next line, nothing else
{"hour": 10, "minute": 2}
